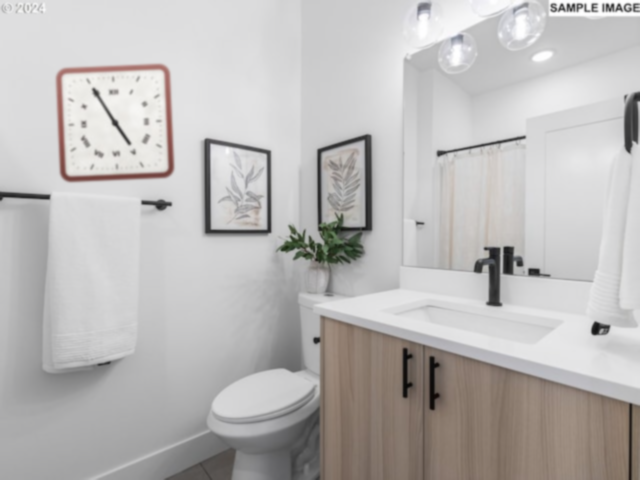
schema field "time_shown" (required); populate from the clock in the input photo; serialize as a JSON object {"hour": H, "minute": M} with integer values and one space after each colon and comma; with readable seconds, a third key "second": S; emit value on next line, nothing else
{"hour": 4, "minute": 55}
